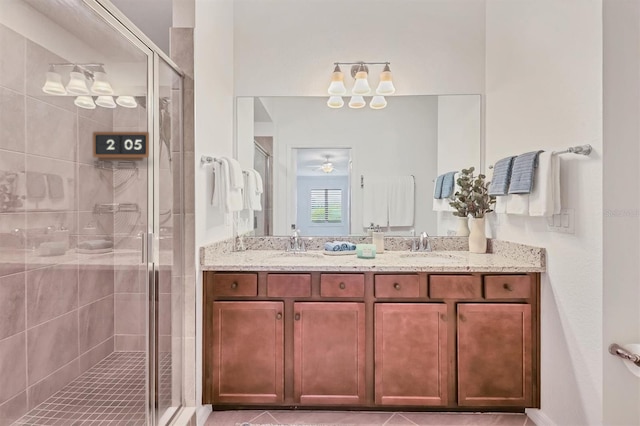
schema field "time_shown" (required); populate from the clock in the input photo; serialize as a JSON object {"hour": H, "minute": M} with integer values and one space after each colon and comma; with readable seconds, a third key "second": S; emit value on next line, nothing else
{"hour": 2, "minute": 5}
